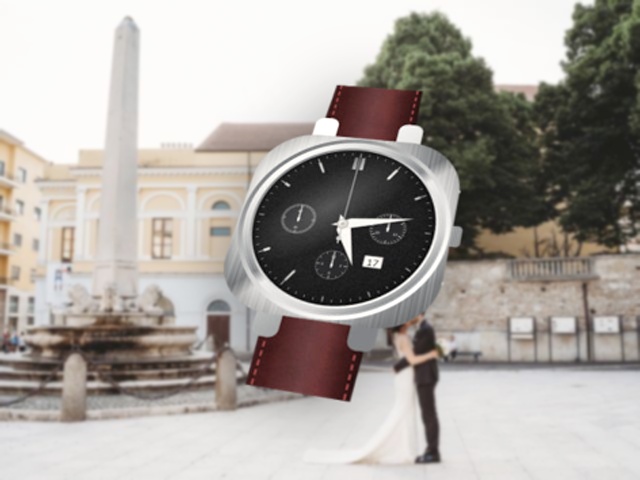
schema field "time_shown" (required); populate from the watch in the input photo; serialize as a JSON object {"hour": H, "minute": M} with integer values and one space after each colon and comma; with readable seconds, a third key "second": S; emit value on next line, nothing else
{"hour": 5, "minute": 13}
